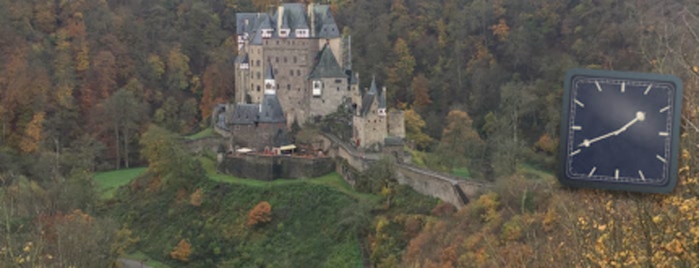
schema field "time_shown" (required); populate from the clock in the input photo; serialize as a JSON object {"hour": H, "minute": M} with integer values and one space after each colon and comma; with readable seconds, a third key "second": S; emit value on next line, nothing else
{"hour": 1, "minute": 41}
